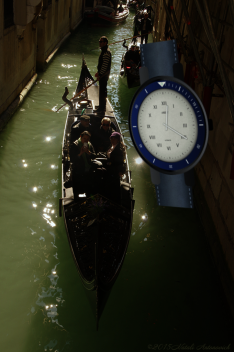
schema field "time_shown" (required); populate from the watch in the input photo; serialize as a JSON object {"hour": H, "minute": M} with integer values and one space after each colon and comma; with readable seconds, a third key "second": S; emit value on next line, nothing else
{"hour": 12, "minute": 20}
